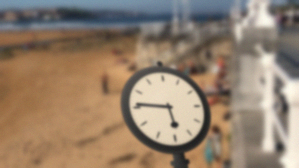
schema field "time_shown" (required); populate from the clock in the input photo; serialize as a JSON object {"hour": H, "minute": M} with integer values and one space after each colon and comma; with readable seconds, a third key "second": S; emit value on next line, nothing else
{"hour": 5, "minute": 46}
